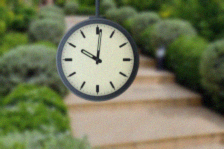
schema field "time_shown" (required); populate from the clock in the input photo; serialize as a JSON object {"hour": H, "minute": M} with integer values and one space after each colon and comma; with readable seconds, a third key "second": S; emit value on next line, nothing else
{"hour": 10, "minute": 1}
